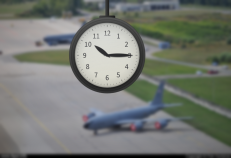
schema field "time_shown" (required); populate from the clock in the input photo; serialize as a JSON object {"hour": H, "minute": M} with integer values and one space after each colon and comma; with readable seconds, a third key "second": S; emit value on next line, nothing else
{"hour": 10, "minute": 15}
